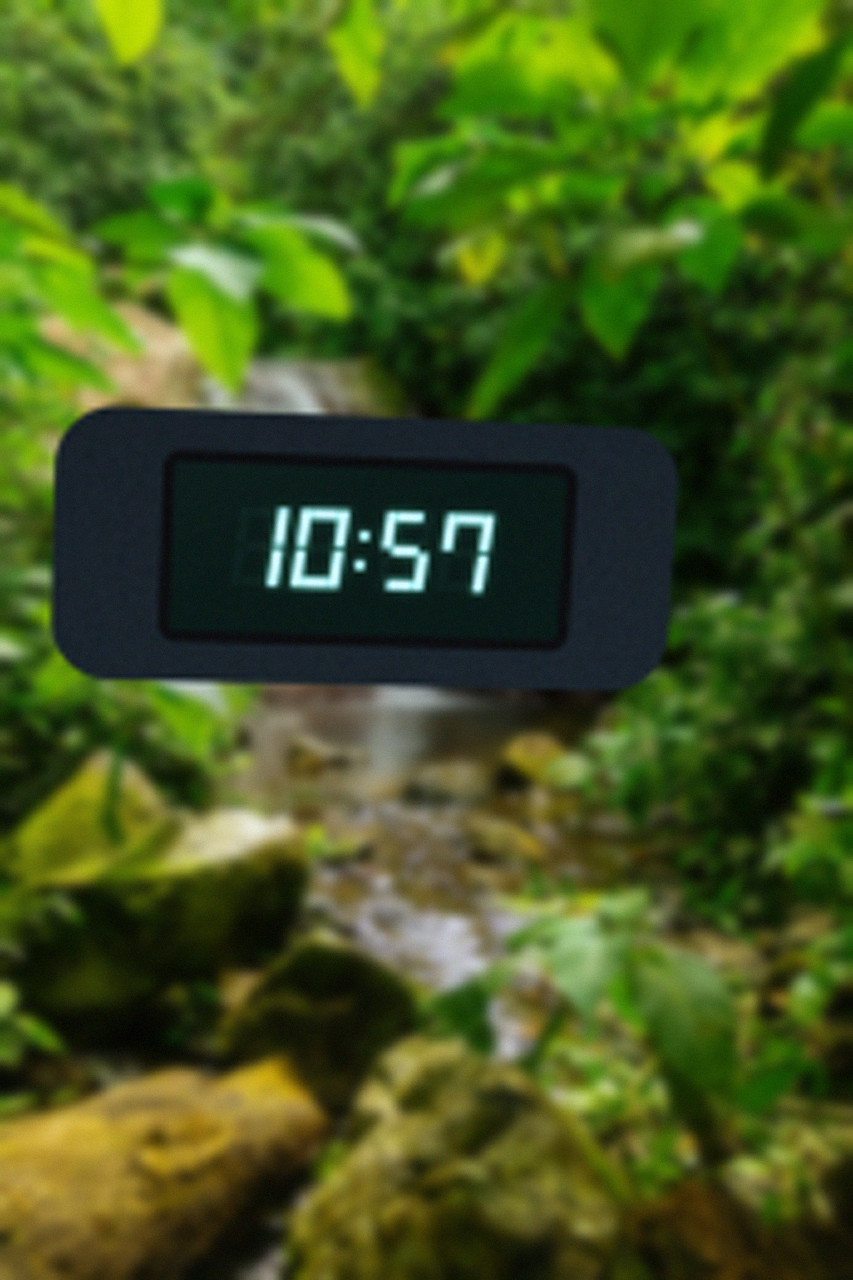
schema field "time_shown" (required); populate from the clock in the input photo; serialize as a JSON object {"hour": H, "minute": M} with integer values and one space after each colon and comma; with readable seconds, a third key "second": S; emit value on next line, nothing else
{"hour": 10, "minute": 57}
